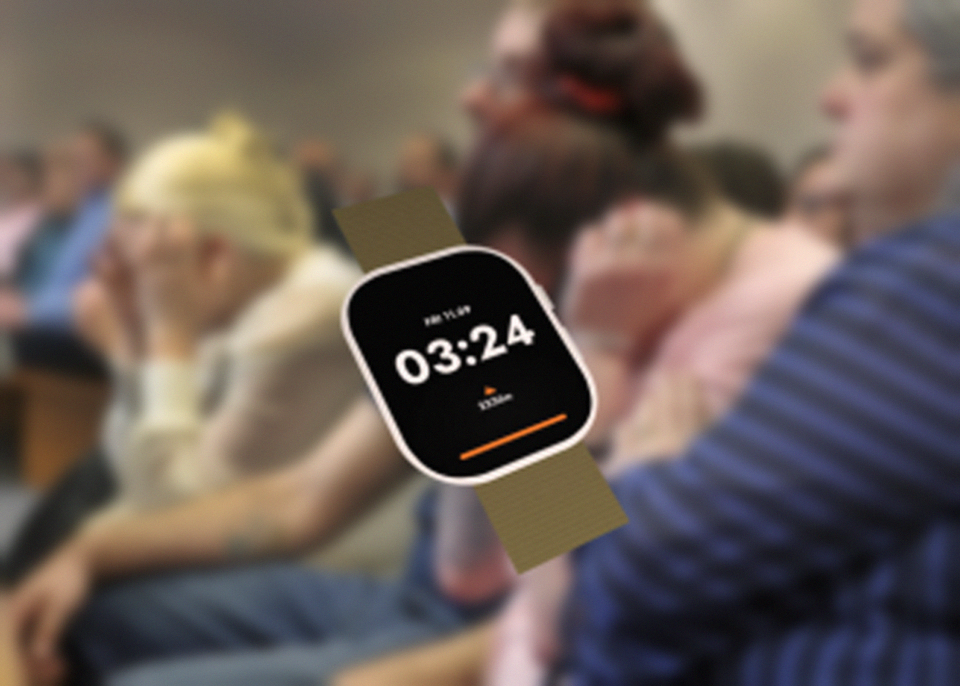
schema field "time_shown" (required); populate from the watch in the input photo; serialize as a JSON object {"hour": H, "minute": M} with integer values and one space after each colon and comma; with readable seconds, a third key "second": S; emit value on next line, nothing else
{"hour": 3, "minute": 24}
